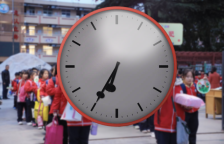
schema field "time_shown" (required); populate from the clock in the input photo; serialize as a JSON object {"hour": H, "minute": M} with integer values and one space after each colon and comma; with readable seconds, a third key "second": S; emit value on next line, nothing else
{"hour": 6, "minute": 35}
